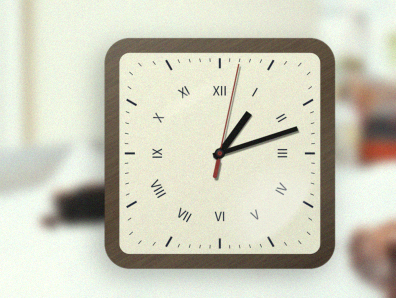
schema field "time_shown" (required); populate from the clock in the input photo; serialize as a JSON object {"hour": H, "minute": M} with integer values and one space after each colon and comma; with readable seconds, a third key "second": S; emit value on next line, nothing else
{"hour": 1, "minute": 12, "second": 2}
